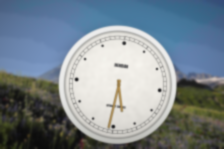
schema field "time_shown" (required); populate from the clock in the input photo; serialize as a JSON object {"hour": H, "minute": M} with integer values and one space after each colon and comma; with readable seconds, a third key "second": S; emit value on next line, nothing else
{"hour": 5, "minute": 31}
